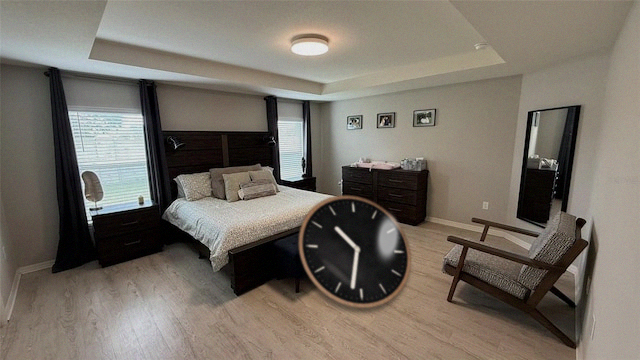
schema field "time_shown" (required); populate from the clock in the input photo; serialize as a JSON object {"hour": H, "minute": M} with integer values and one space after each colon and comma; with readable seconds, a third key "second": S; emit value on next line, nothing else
{"hour": 10, "minute": 32}
